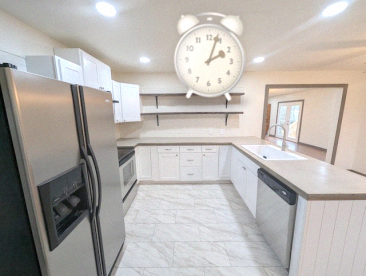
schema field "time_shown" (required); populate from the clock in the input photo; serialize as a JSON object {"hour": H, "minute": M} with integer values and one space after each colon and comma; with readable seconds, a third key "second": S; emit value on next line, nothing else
{"hour": 2, "minute": 3}
